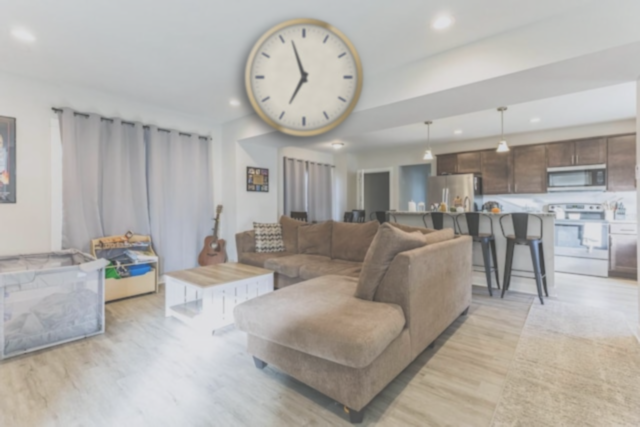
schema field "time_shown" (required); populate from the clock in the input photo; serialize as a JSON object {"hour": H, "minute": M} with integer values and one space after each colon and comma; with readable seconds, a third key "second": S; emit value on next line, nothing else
{"hour": 6, "minute": 57}
